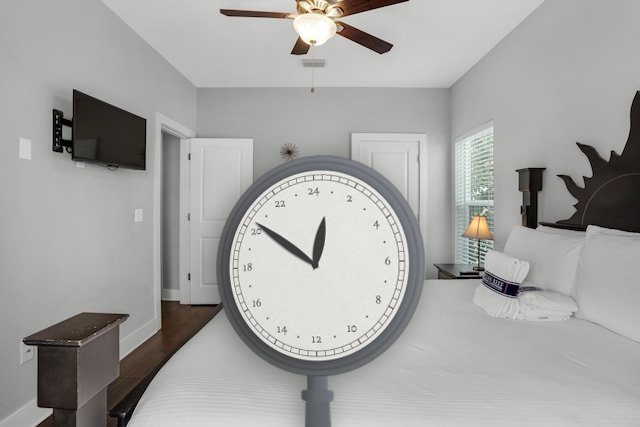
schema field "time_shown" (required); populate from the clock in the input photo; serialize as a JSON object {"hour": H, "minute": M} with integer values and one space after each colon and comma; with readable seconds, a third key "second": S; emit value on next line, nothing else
{"hour": 0, "minute": 51}
